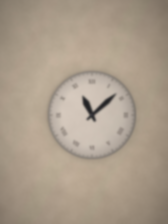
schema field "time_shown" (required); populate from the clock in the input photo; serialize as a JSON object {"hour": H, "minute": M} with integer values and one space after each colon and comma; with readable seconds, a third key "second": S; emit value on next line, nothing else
{"hour": 11, "minute": 8}
